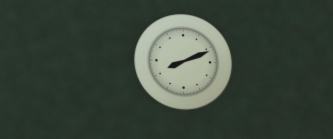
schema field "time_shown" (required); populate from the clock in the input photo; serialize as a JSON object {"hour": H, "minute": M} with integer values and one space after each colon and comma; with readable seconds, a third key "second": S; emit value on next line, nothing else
{"hour": 8, "minute": 11}
